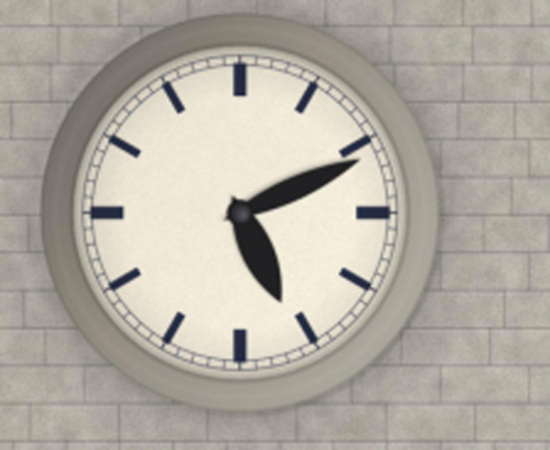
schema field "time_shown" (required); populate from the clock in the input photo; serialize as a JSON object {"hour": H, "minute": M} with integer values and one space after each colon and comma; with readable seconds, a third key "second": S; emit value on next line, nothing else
{"hour": 5, "minute": 11}
